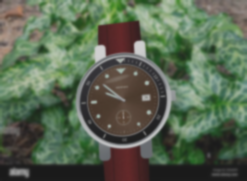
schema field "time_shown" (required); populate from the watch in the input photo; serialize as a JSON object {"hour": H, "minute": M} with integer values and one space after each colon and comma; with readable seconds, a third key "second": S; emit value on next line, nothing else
{"hour": 9, "minute": 52}
